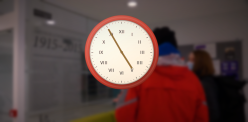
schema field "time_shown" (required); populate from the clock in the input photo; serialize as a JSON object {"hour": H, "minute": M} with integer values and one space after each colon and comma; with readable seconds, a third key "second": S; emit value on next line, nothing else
{"hour": 4, "minute": 55}
